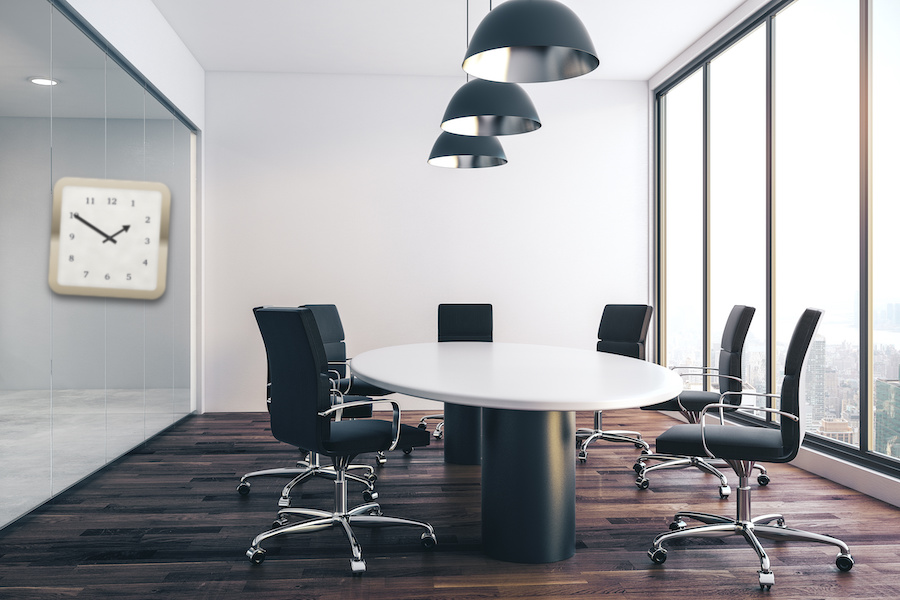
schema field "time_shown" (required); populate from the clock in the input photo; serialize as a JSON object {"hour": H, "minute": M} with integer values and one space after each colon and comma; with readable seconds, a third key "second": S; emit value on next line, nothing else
{"hour": 1, "minute": 50}
